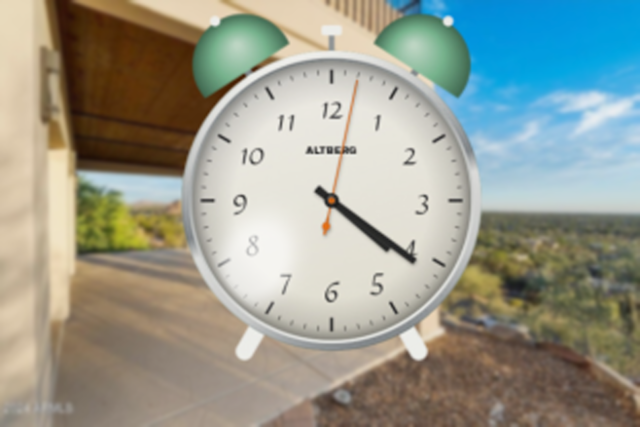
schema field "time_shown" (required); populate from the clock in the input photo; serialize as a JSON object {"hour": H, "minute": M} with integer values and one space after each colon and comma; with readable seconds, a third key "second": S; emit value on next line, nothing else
{"hour": 4, "minute": 21, "second": 2}
